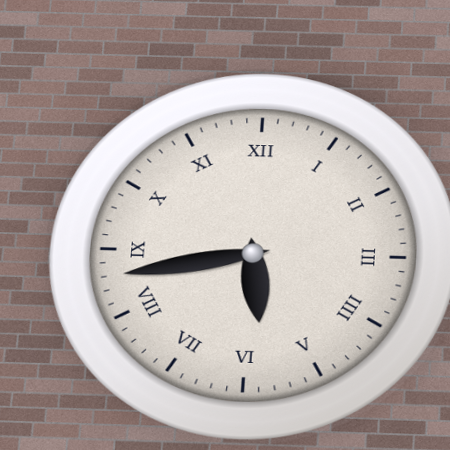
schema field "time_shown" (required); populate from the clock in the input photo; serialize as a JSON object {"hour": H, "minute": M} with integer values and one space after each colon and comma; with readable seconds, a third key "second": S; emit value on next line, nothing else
{"hour": 5, "minute": 43}
